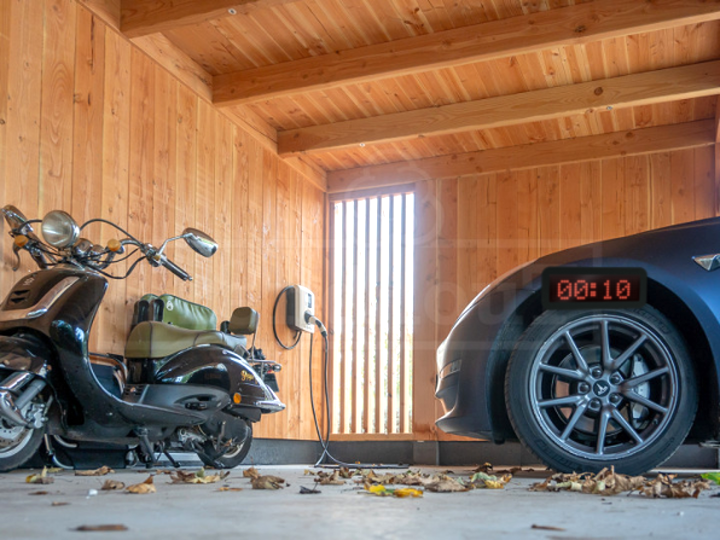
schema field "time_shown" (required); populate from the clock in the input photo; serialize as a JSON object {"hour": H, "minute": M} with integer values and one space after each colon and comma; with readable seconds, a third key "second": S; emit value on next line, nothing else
{"hour": 0, "minute": 10}
